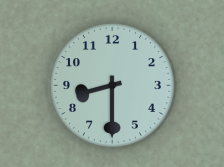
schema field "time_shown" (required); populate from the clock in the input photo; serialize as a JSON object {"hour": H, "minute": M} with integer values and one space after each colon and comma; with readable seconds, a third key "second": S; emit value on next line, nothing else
{"hour": 8, "minute": 30}
